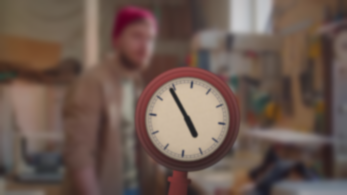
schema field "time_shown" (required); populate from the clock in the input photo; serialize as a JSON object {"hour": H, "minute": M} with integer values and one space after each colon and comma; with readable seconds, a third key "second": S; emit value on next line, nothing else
{"hour": 4, "minute": 54}
